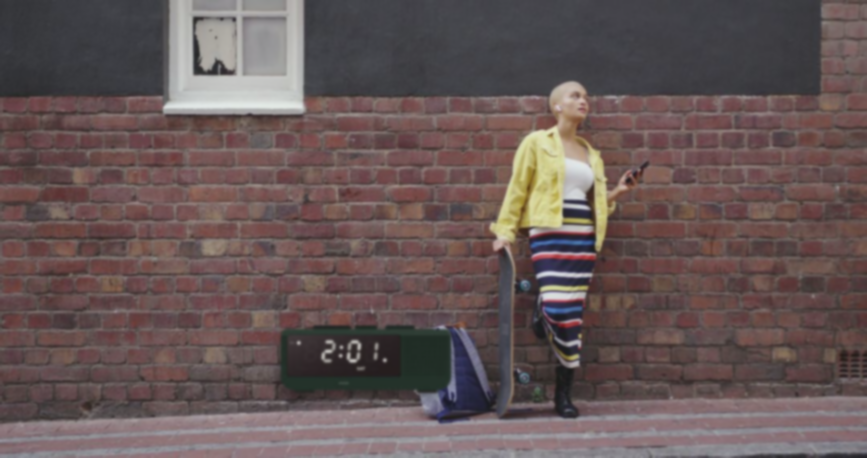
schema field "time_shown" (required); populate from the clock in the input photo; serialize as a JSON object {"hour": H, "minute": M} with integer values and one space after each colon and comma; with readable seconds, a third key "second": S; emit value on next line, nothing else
{"hour": 2, "minute": 1}
